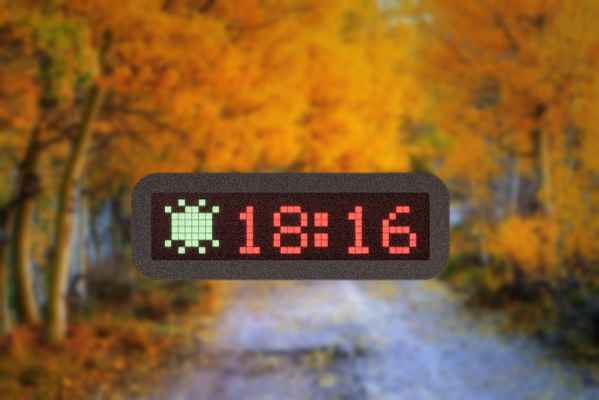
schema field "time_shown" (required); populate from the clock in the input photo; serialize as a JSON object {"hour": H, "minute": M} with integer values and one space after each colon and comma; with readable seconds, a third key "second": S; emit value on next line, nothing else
{"hour": 18, "minute": 16}
